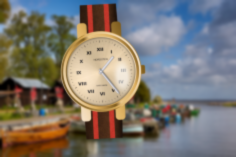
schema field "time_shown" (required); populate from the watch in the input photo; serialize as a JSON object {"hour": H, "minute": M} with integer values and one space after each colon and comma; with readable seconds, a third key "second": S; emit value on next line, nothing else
{"hour": 1, "minute": 24}
